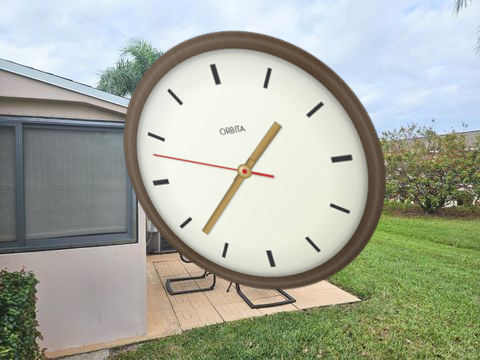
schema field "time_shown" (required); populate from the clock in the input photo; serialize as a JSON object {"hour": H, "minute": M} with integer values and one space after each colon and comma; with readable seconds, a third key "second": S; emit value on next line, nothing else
{"hour": 1, "minute": 37, "second": 48}
